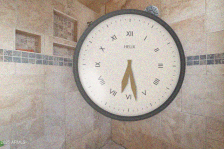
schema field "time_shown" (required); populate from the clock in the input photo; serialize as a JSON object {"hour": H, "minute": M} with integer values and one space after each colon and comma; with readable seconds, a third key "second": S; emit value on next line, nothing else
{"hour": 6, "minute": 28}
